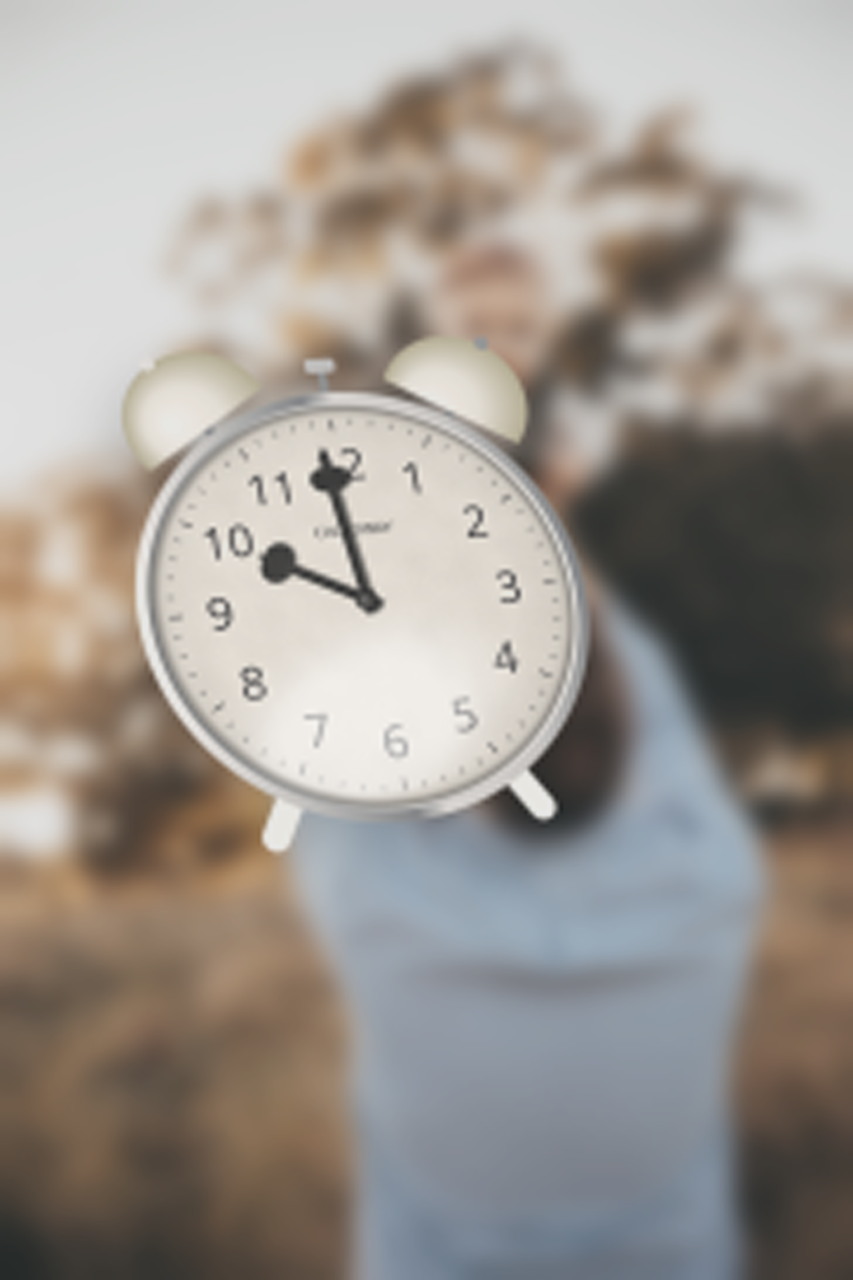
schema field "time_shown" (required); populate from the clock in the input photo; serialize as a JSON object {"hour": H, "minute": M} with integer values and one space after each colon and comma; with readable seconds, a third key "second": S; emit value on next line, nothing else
{"hour": 9, "minute": 59}
